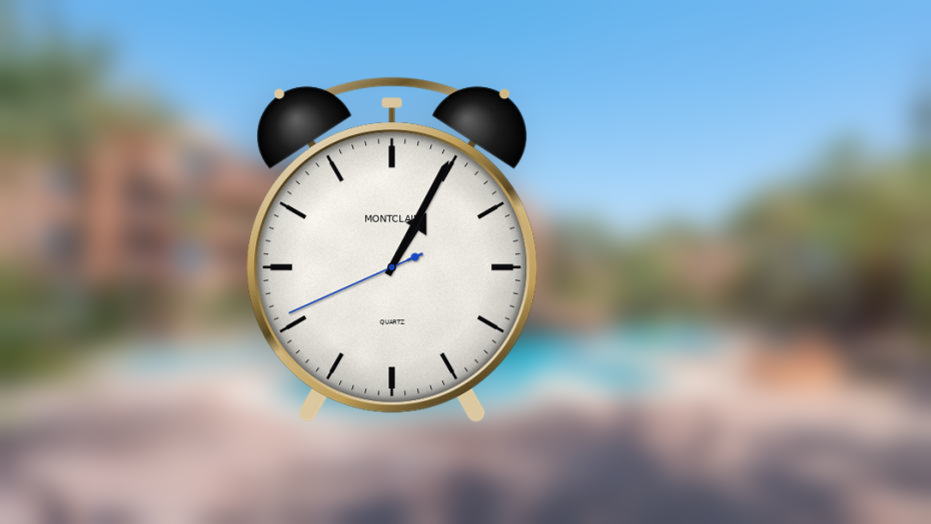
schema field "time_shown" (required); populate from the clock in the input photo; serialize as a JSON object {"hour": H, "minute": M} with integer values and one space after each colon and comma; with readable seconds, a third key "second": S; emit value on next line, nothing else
{"hour": 1, "minute": 4, "second": 41}
